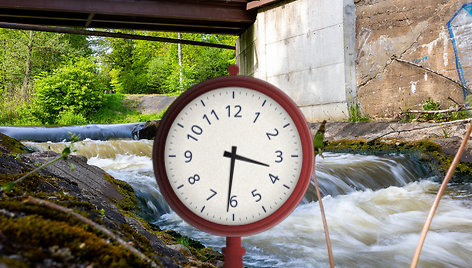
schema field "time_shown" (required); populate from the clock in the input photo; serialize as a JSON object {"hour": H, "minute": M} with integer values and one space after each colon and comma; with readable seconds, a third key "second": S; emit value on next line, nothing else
{"hour": 3, "minute": 31}
